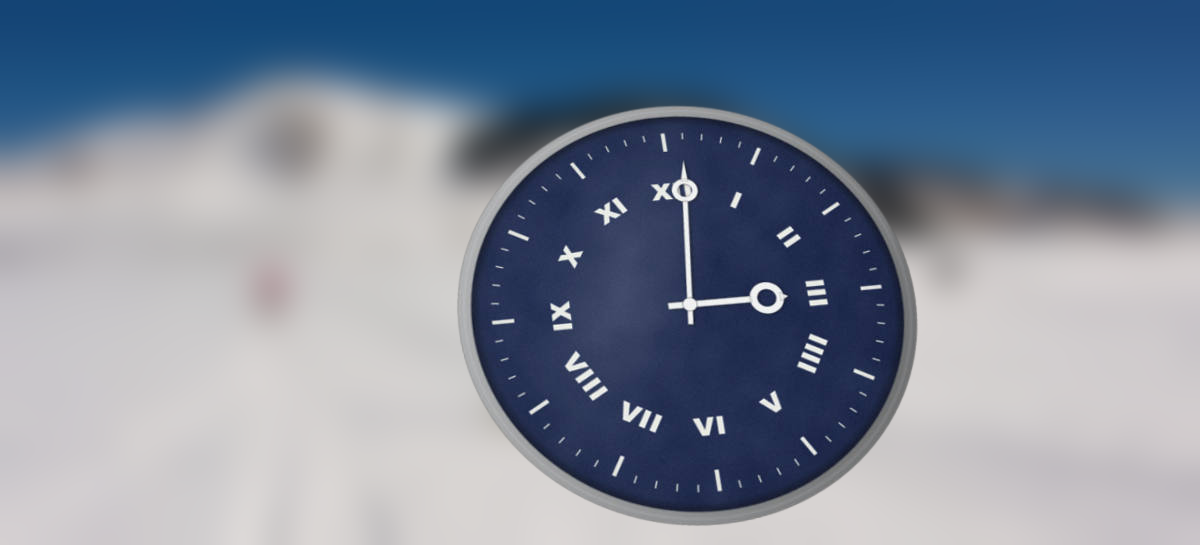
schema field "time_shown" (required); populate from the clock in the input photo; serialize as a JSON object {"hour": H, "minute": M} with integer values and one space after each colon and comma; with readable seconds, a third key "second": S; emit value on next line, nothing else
{"hour": 3, "minute": 1}
